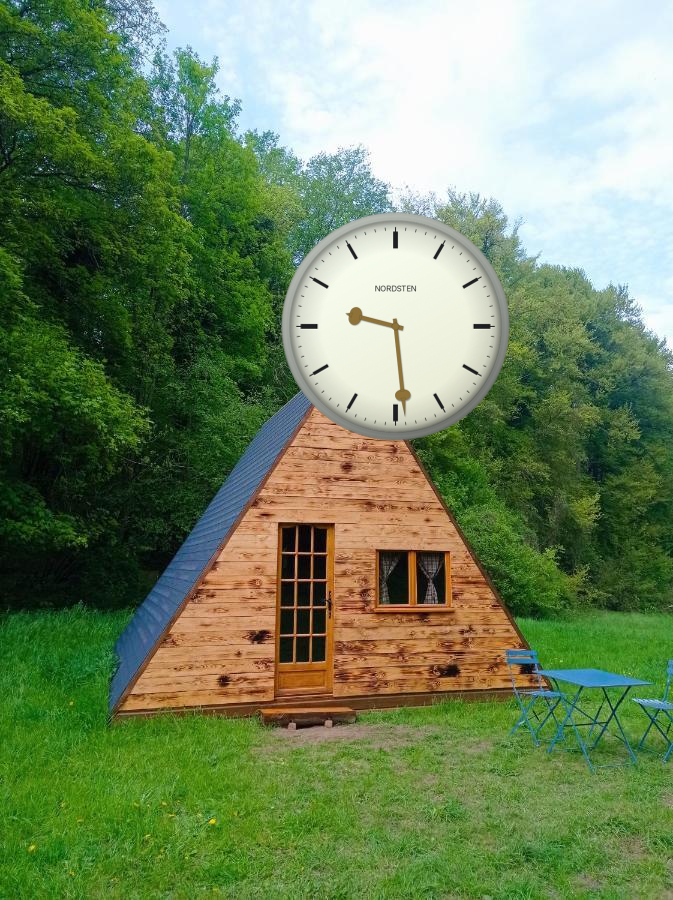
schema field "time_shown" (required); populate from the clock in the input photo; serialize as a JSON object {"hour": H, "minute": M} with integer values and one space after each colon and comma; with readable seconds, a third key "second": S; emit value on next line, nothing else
{"hour": 9, "minute": 29}
